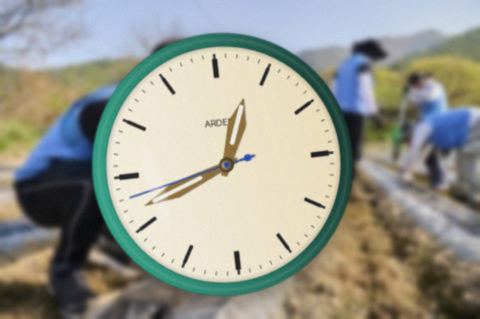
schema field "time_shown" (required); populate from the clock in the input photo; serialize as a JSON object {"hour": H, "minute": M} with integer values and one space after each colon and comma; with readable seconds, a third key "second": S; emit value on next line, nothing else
{"hour": 12, "minute": 41, "second": 43}
